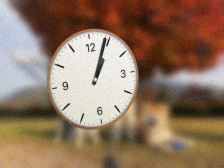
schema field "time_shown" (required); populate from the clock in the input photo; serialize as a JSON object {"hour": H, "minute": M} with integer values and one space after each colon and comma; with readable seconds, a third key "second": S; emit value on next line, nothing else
{"hour": 1, "minute": 4}
